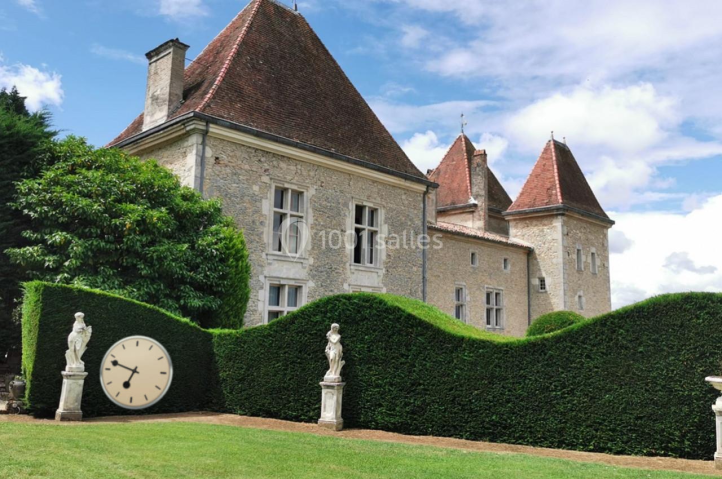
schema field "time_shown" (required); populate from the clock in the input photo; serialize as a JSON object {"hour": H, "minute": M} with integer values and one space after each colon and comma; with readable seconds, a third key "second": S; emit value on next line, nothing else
{"hour": 6, "minute": 48}
